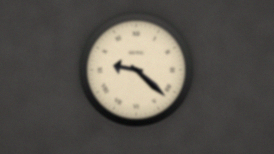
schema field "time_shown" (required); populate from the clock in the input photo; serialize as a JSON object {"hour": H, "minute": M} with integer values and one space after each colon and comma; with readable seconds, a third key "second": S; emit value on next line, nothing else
{"hour": 9, "minute": 22}
